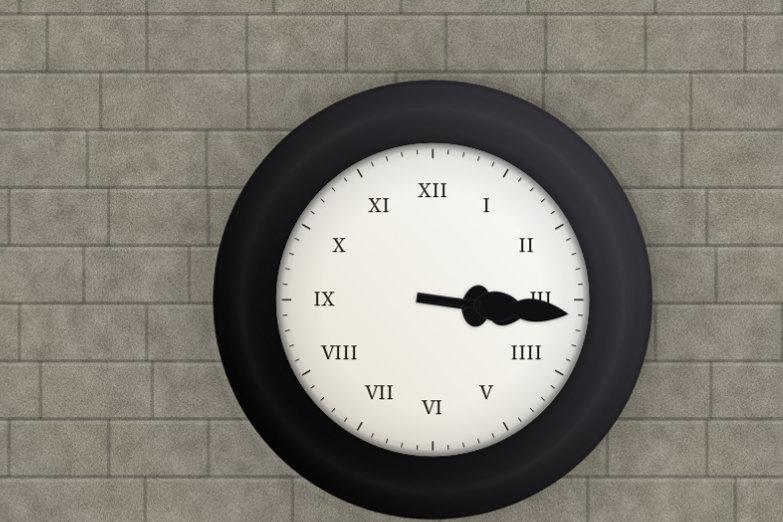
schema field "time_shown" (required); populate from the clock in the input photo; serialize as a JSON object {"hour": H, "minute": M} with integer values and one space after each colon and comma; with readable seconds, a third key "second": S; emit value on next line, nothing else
{"hour": 3, "minute": 16}
